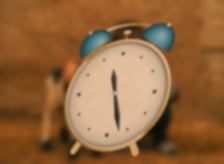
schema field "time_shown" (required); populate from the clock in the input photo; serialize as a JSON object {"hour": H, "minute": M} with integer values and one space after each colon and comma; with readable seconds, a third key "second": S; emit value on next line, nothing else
{"hour": 11, "minute": 27}
